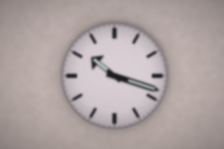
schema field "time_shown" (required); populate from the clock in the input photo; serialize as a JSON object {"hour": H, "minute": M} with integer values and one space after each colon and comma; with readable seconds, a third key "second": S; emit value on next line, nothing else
{"hour": 10, "minute": 18}
